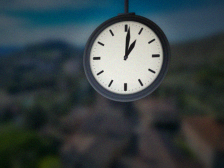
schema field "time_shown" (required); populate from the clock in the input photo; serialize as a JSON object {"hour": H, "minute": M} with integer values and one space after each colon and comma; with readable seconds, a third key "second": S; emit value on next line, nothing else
{"hour": 1, "minute": 1}
